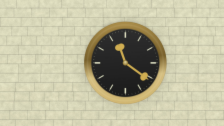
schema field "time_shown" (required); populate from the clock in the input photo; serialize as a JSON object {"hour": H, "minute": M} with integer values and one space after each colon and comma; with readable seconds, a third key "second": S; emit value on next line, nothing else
{"hour": 11, "minute": 21}
